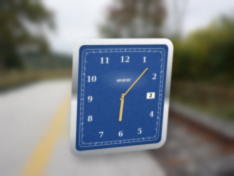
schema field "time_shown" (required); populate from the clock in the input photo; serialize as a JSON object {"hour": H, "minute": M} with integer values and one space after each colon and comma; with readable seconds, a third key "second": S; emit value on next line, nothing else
{"hour": 6, "minute": 7}
